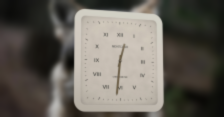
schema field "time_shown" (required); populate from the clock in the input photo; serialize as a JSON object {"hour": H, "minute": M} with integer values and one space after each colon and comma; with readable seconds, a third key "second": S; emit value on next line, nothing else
{"hour": 12, "minute": 31}
